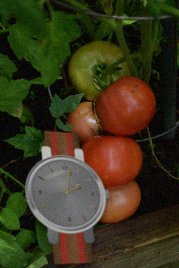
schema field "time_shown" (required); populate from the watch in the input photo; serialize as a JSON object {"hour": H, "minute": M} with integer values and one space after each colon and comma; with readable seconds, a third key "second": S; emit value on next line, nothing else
{"hour": 2, "minute": 2}
